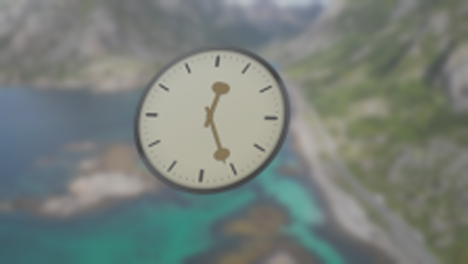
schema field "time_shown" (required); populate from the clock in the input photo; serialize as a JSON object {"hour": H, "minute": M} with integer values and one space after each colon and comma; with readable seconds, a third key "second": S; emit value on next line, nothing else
{"hour": 12, "minute": 26}
